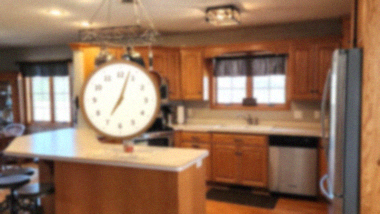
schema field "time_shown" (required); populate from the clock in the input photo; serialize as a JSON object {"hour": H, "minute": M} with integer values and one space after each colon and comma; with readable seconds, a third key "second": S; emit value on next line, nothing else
{"hour": 7, "minute": 3}
